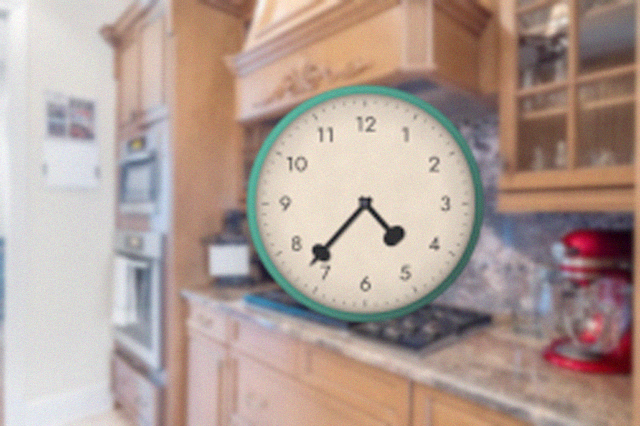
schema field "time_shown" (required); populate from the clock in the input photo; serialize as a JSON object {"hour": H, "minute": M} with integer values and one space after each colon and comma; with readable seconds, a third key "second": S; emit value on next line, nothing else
{"hour": 4, "minute": 37}
